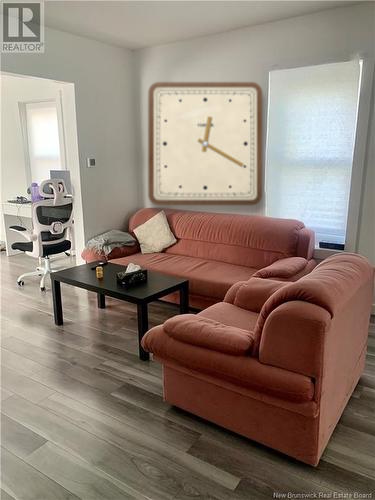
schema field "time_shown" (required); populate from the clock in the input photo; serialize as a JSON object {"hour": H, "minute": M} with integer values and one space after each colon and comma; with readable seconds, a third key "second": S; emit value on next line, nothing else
{"hour": 12, "minute": 20}
